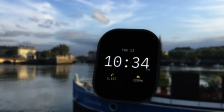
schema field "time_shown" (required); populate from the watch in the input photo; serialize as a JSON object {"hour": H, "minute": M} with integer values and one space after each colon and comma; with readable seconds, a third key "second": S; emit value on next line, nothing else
{"hour": 10, "minute": 34}
